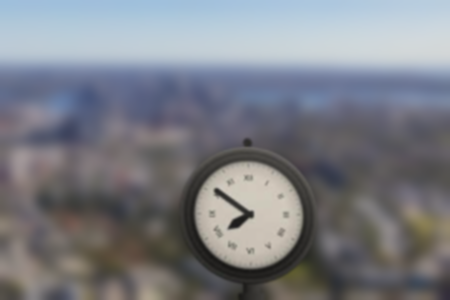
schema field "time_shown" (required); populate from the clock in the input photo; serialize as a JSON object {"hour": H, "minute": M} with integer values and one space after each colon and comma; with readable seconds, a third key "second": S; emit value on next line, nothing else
{"hour": 7, "minute": 51}
